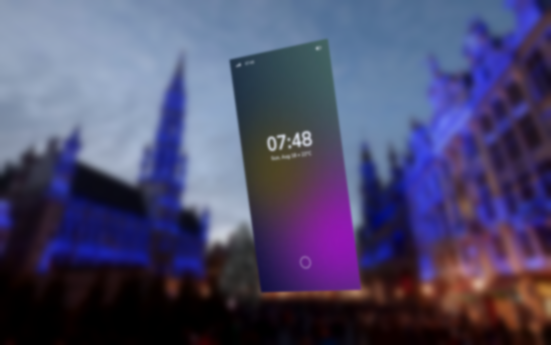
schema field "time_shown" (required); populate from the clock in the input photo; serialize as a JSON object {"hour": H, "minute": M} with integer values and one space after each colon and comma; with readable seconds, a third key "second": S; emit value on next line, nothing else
{"hour": 7, "minute": 48}
